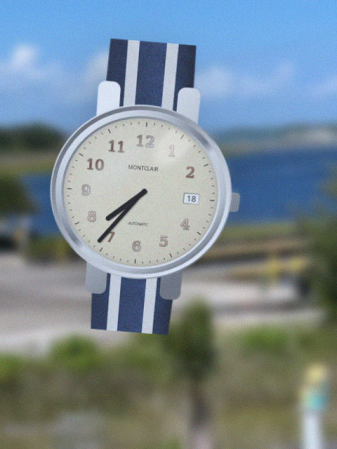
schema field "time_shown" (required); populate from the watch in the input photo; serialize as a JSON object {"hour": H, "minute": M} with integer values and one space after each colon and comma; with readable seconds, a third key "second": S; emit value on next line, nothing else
{"hour": 7, "minute": 36}
